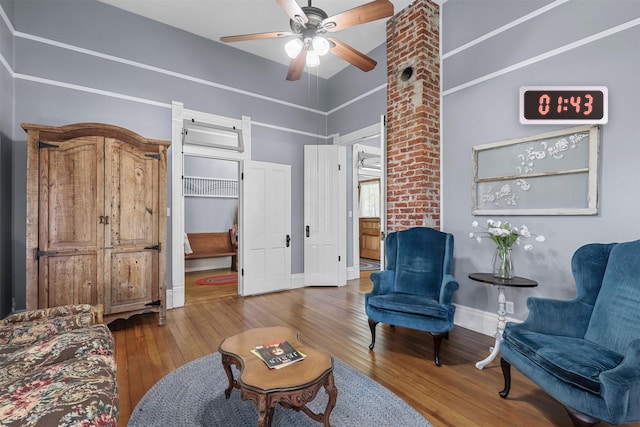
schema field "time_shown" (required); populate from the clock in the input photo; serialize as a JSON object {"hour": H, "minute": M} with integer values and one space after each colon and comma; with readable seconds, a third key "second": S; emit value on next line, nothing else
{"hour": 1, "minute": 43}
